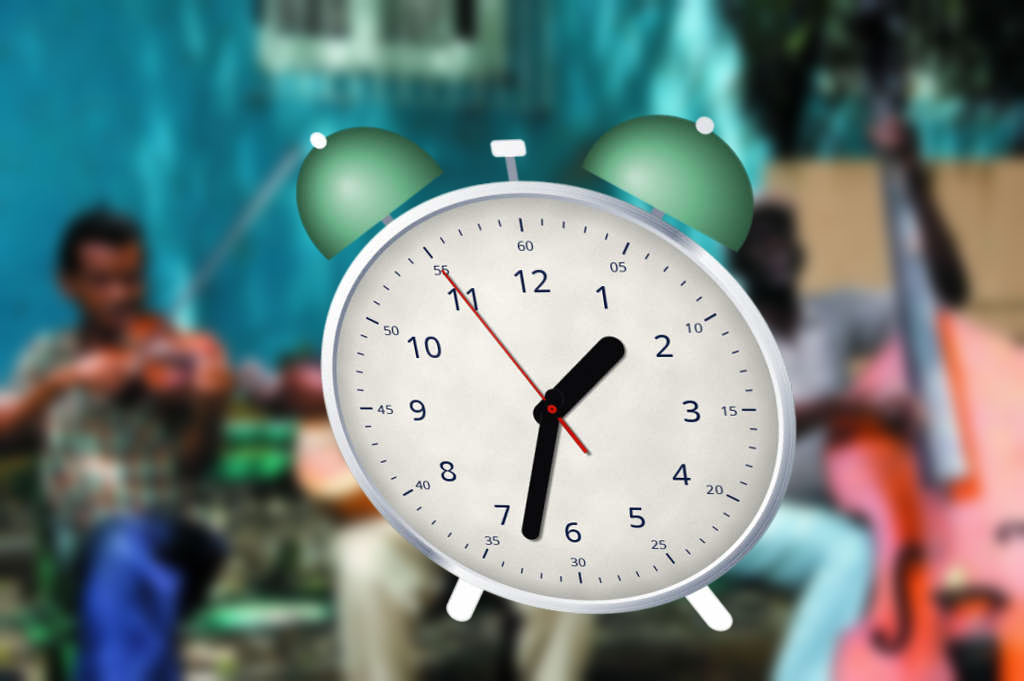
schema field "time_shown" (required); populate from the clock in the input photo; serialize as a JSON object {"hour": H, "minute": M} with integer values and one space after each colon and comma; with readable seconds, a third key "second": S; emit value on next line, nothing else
{"hour": 1, "minute": 32, "second": 55}
